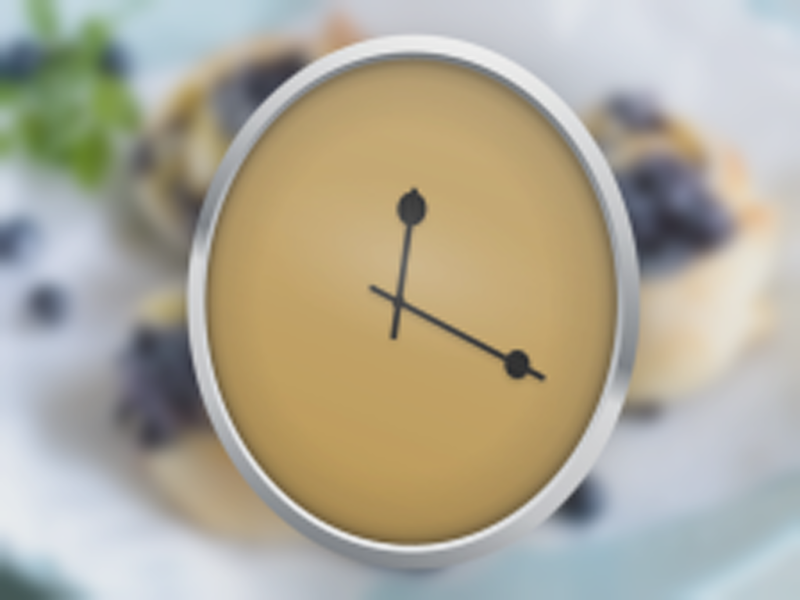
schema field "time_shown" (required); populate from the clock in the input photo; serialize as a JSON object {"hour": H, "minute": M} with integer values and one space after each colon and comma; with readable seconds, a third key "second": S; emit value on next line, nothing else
{"hour": 12, "minute": 19}
